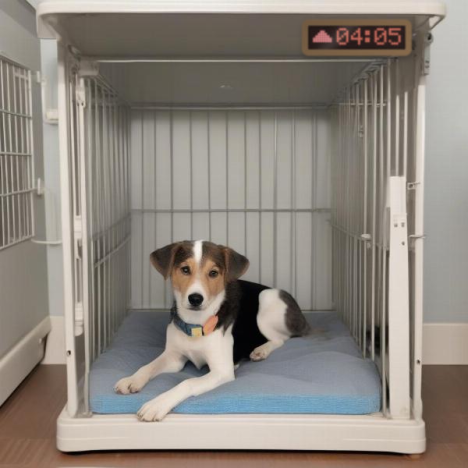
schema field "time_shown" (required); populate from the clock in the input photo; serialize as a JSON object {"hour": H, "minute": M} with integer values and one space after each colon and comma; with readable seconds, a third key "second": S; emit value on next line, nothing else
{"hour": 4, "minute": 5}
